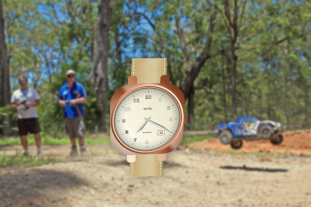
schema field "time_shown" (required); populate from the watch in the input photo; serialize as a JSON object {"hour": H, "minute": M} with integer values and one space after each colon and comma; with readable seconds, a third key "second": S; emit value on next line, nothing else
{"hour": 7, "minute": 20}
